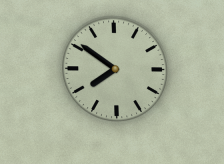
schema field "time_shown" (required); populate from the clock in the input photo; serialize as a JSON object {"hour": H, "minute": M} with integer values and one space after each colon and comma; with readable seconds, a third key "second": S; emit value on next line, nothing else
{"hour": 7, "minute": 51}
